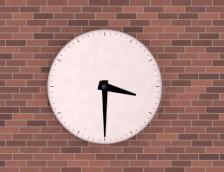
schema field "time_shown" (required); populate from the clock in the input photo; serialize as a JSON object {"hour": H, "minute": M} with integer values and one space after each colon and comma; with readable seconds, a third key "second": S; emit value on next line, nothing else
{"hour": 3, "minute": 30}
